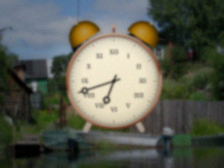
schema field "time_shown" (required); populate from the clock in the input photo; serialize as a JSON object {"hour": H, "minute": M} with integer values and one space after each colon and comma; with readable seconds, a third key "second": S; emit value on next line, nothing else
{"hour": 6, "minute": 42}
